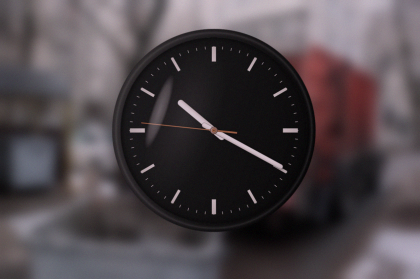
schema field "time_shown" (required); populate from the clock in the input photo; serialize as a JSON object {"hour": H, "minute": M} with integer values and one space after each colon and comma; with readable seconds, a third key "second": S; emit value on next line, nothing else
{"hour": 10, "minute": 19, "second": 46}
